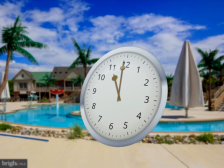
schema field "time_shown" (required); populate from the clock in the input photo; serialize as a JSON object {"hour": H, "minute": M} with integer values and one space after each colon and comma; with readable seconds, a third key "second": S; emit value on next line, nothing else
{"hour": 10, "minute": 59}
